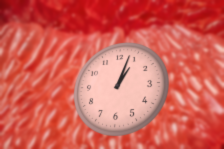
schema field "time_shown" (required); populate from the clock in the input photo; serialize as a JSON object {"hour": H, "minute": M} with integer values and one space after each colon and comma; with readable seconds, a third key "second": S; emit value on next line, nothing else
{"hour": 1, "minute": 3}
